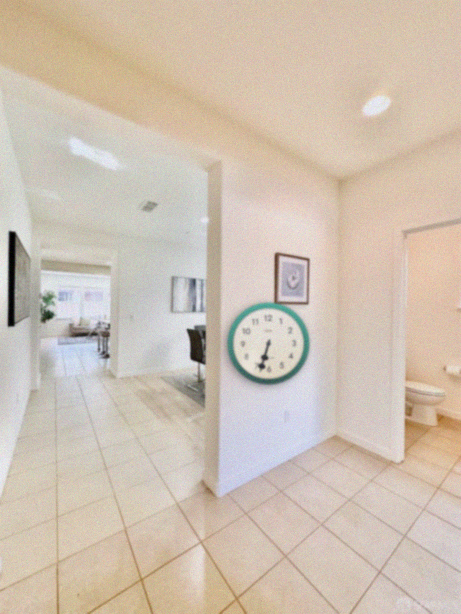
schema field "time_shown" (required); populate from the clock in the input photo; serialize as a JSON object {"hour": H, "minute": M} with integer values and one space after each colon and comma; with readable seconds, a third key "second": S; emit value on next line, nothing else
{"hour": 6, "minute": 33}
